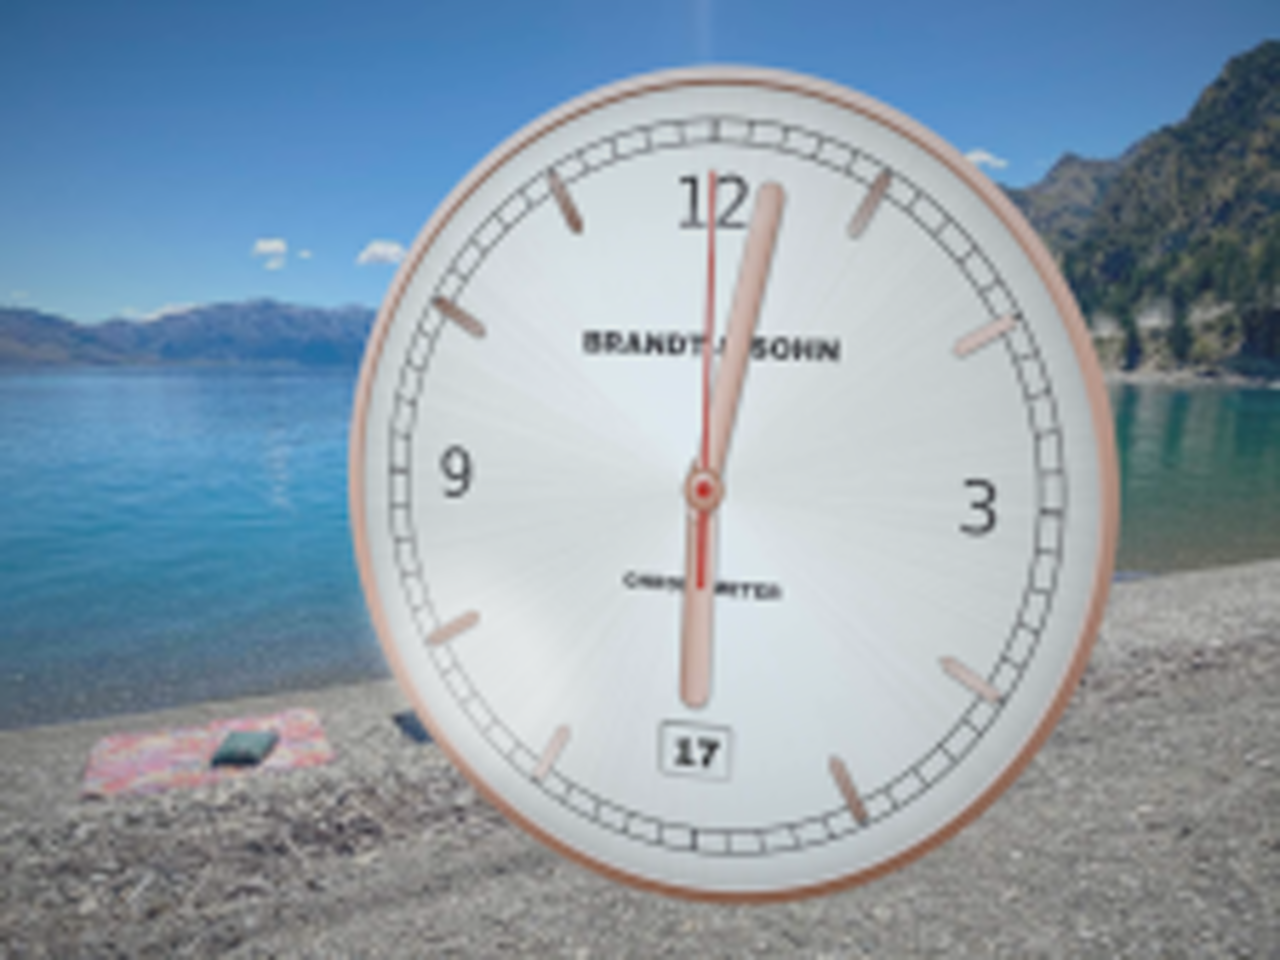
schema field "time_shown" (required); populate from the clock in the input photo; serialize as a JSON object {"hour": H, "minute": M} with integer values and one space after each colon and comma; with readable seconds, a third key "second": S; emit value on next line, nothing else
{"hour": 6, "minute": 2, "second": 0}
